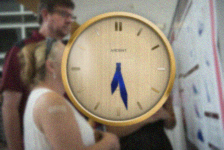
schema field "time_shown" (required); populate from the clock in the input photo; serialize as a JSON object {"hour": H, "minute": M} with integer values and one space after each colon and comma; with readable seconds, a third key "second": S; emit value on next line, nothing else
{"hour": 6, "minute": 28}
